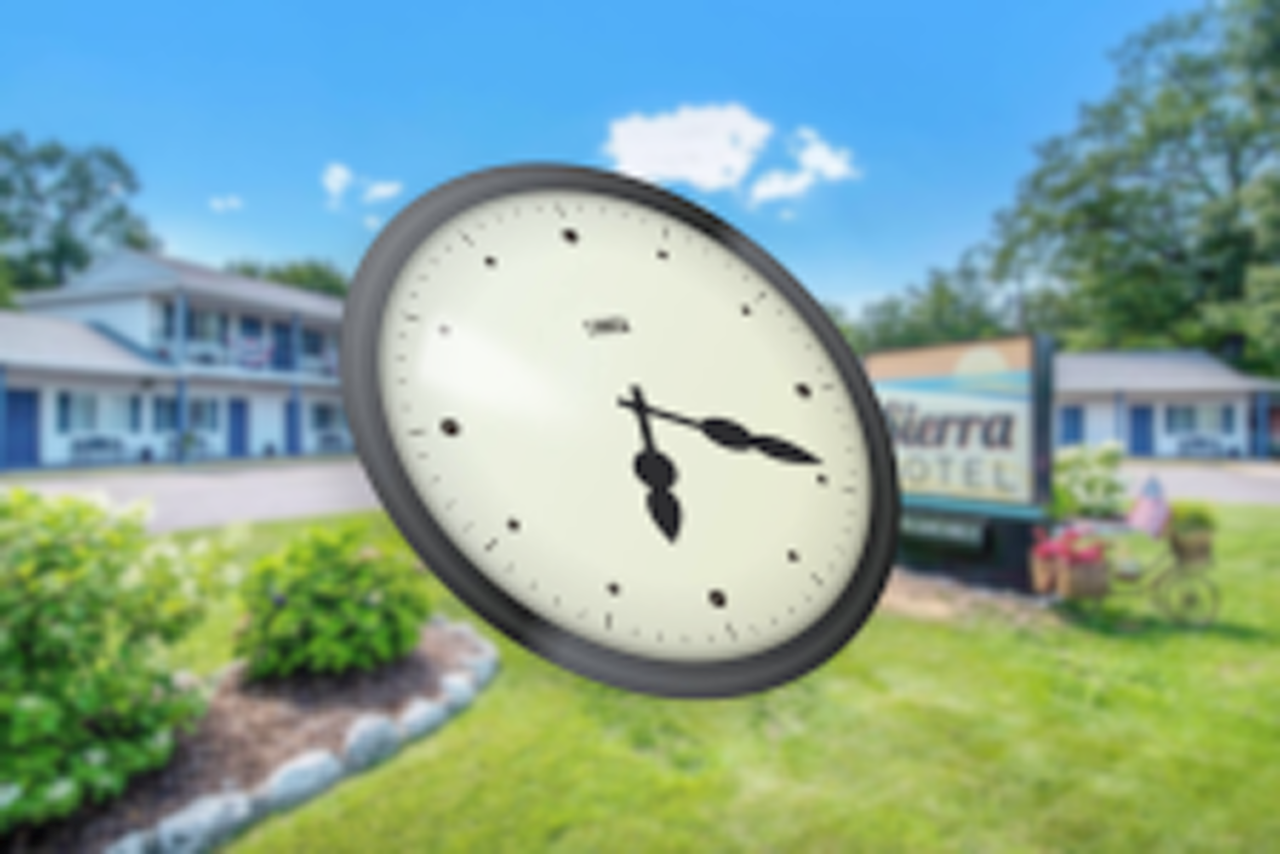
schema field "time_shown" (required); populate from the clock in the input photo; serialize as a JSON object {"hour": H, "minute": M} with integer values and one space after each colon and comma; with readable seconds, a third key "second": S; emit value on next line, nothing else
{"hour": 6, "minute": 19}
